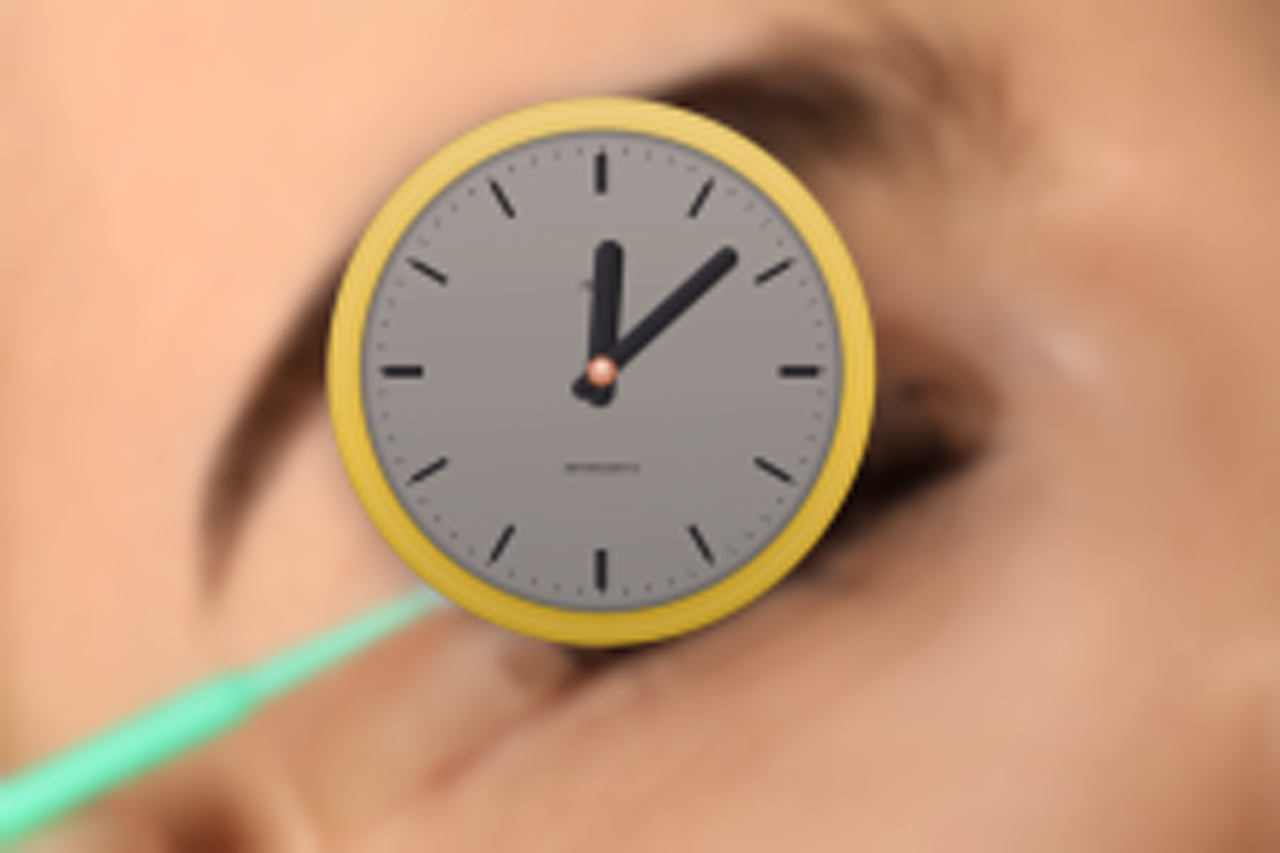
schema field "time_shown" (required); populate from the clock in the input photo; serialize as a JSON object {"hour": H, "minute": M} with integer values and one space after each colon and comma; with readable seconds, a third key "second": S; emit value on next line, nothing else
{"hour": 12, "minute": 8}
